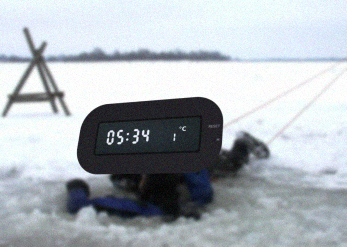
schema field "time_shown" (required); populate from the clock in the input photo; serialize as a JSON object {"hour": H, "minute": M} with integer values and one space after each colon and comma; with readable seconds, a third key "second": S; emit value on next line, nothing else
{"hour": 5, "minute": 34}
